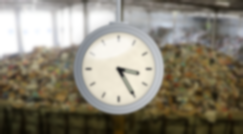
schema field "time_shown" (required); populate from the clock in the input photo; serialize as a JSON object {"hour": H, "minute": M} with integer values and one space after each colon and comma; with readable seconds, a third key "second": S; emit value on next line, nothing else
{"hour": 3, "minute": 25}
